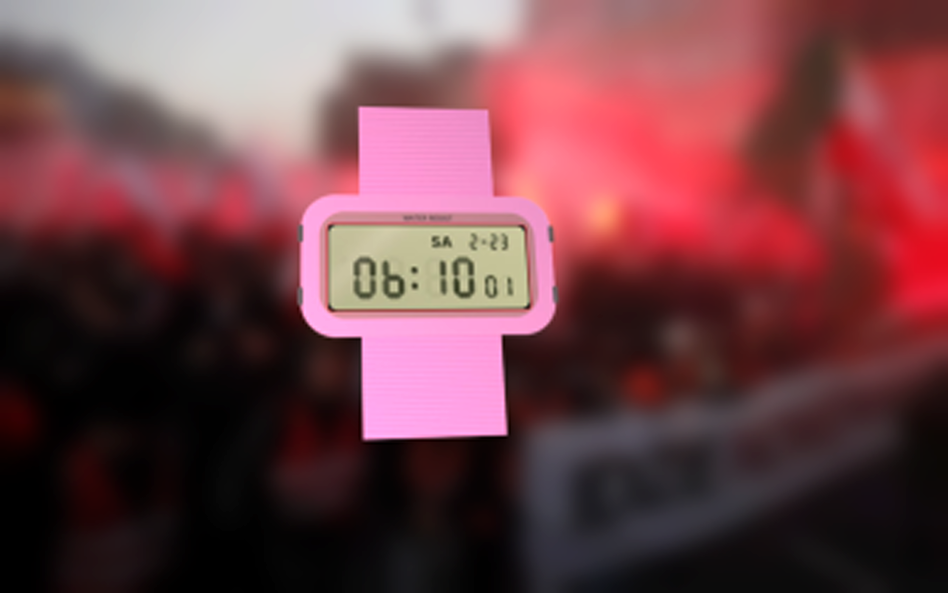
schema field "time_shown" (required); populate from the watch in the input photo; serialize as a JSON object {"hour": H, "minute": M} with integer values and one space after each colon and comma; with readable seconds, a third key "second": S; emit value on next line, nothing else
{"hour": 6, "minute": 10, "second": 1}
